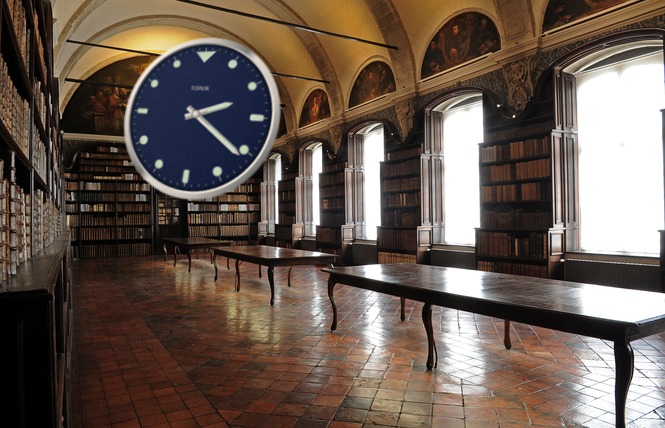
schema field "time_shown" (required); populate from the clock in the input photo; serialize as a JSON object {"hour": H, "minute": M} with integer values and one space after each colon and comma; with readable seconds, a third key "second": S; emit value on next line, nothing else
{"hour": 2, "minute": 21}
